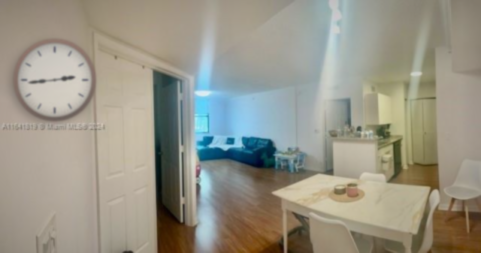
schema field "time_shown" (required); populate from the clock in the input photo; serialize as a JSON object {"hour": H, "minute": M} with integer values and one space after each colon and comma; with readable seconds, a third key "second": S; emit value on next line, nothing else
{"hour": 2, "minute": 44}
